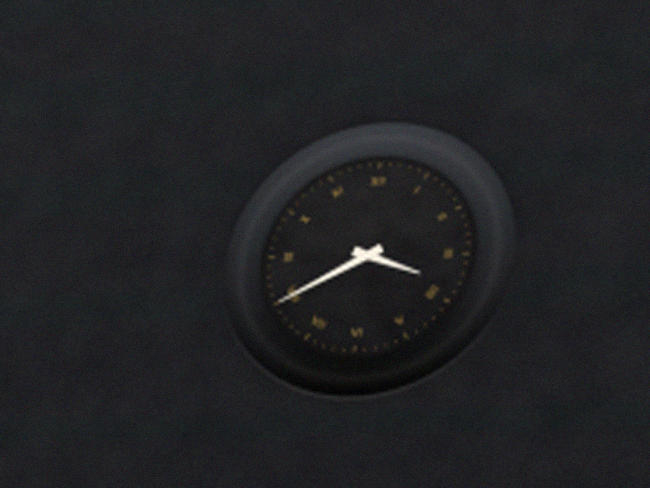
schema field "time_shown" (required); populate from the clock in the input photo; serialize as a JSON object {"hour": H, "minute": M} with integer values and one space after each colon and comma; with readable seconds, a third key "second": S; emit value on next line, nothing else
{"hour": 3, "minute": 40}
